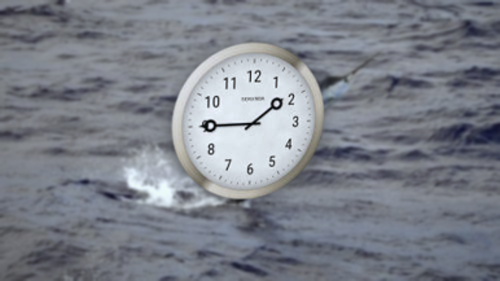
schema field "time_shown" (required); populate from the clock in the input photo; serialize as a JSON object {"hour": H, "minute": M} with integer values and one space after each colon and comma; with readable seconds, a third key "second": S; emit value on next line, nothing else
{"hour": 1, "minute": 45}
